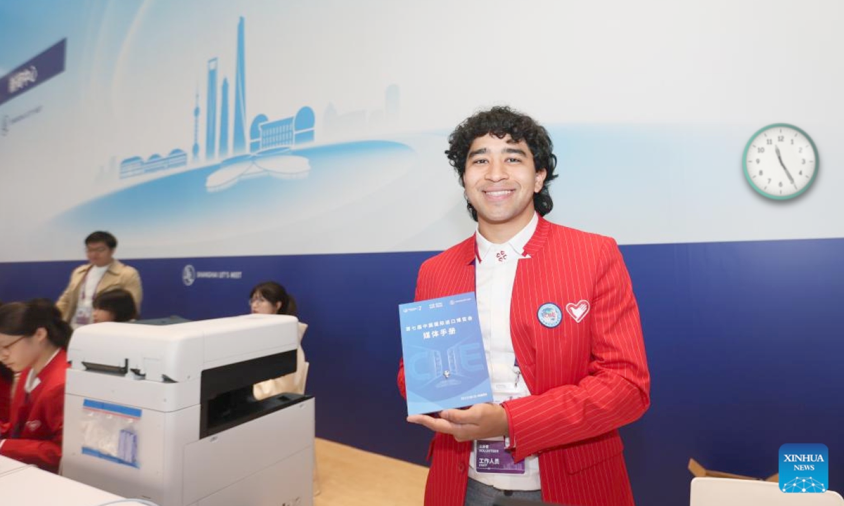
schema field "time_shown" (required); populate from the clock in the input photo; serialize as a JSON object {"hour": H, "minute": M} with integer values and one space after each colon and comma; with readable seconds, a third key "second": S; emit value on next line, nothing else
{"hour": 11, "minute": 25}
